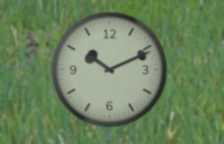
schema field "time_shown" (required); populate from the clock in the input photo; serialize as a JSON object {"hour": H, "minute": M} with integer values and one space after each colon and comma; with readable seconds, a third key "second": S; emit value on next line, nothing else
{"hour": 10, "minute": 11}
